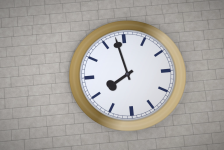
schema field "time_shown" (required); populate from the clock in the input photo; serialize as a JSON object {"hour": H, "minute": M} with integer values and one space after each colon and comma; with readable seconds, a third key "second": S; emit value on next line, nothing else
{"hour": 7, "minute": 58}
